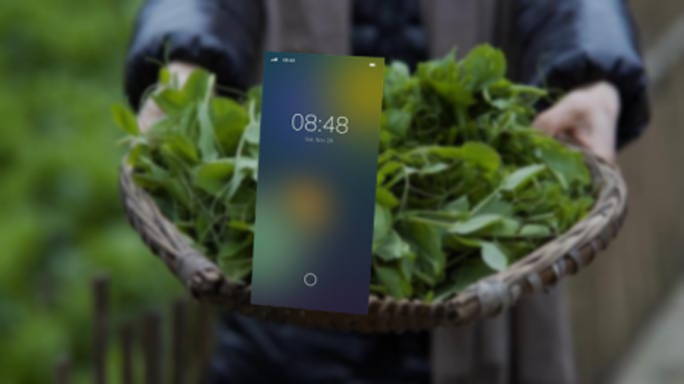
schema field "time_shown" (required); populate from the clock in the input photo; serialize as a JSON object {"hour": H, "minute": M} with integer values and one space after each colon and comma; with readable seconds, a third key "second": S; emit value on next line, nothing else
{"hour": 8, "minute": 48}
